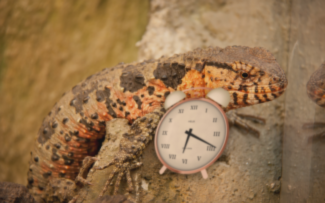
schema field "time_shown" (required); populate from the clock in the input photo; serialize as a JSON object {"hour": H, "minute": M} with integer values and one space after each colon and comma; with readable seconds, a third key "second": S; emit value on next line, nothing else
{"hour": 6, "minute": 19}
